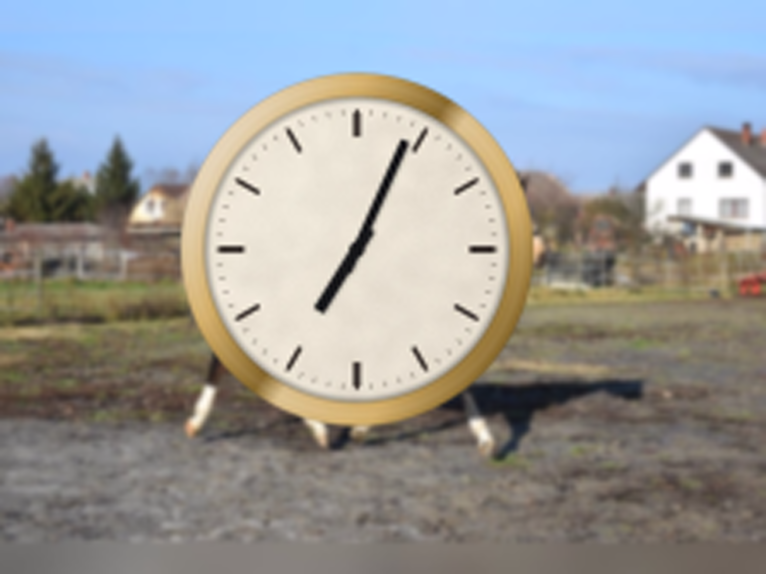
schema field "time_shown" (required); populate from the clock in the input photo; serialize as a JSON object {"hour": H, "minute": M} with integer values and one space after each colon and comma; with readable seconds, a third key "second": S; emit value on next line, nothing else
{"hour": 7, "minute": 4}
